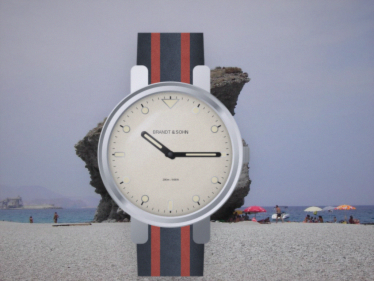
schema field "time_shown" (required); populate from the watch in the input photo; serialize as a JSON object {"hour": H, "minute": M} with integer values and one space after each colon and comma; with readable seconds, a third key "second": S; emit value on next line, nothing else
{"hour": 10, "minute": 15}
